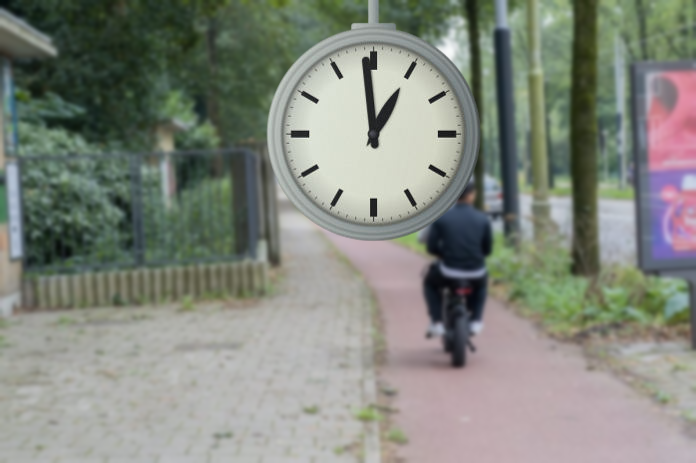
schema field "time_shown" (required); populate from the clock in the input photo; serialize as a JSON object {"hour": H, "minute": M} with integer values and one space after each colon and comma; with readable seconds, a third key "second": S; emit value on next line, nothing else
{"hour": 12, "minute": 59}
